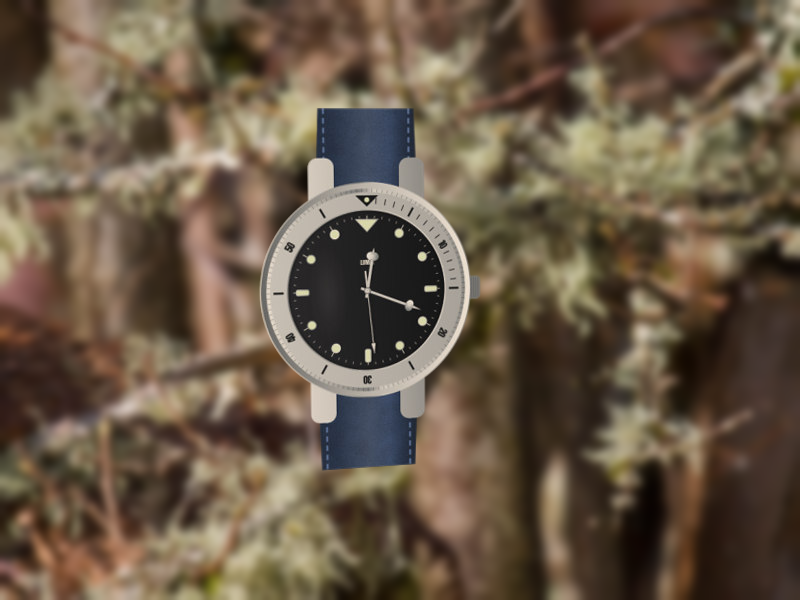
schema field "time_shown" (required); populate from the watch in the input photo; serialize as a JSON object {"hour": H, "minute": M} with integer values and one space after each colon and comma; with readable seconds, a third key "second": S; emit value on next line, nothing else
{"hour": 12, "minute": 18, "second": 29}
